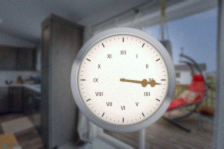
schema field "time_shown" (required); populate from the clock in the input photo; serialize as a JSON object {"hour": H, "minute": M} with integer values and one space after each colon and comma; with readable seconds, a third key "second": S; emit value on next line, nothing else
{"hour": 3, "minute": 16}
